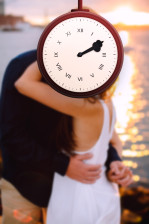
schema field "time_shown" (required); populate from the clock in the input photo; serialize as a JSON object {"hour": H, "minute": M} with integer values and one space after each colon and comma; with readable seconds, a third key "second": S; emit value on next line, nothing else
{"hour": 2, "minute": 10}
